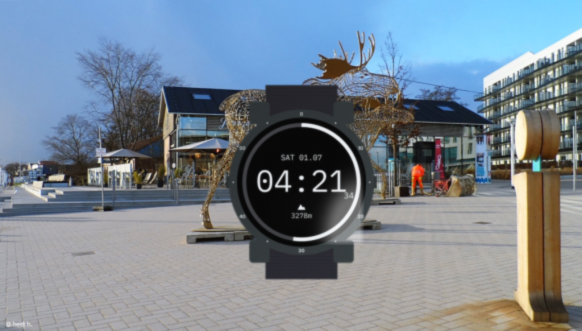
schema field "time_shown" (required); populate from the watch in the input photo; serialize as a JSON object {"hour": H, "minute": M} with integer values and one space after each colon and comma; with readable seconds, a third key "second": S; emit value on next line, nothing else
{"hour": 4, "minute": 21}
